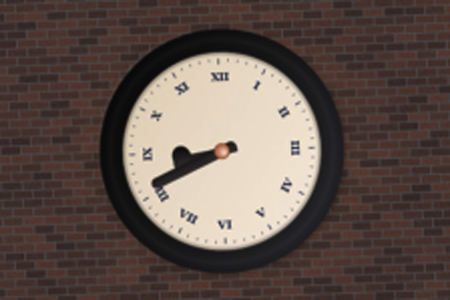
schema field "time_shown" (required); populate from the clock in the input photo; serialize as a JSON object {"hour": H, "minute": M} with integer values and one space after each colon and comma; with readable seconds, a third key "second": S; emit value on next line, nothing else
{"hour": 8, "minute": 41}
